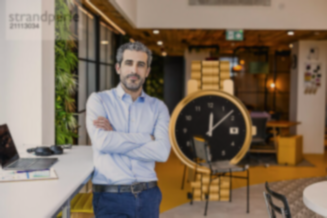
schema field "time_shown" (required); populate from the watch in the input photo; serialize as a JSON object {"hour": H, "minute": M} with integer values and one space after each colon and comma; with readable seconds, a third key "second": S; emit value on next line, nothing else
{"hour": 12, "minute": 8}
